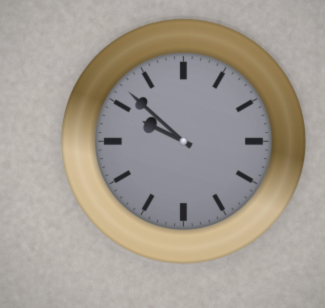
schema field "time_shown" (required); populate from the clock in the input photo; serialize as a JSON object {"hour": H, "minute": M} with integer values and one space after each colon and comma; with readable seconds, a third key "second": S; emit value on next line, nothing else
{"hour": 9, "minute": 52}
